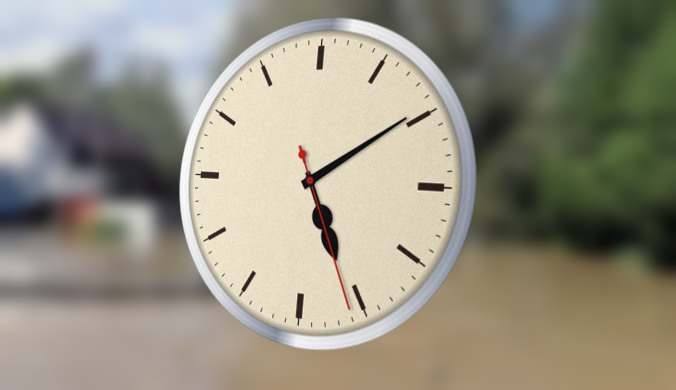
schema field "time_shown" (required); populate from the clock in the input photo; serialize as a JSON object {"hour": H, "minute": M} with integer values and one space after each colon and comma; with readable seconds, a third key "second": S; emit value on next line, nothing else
{"hour": 5, "minute": 9, "second": 26}
